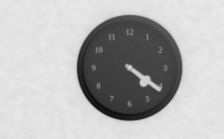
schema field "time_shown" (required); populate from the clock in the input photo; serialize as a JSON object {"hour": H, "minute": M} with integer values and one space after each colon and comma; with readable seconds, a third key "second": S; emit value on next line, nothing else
{"hour": 4, "minute": 21}
